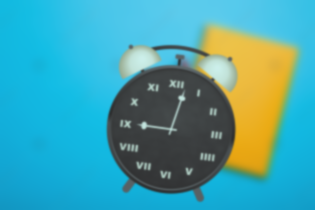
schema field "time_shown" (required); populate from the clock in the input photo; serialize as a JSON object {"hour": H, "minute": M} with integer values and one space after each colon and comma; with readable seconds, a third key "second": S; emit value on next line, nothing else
{"hour": 9, "minute": 2}
